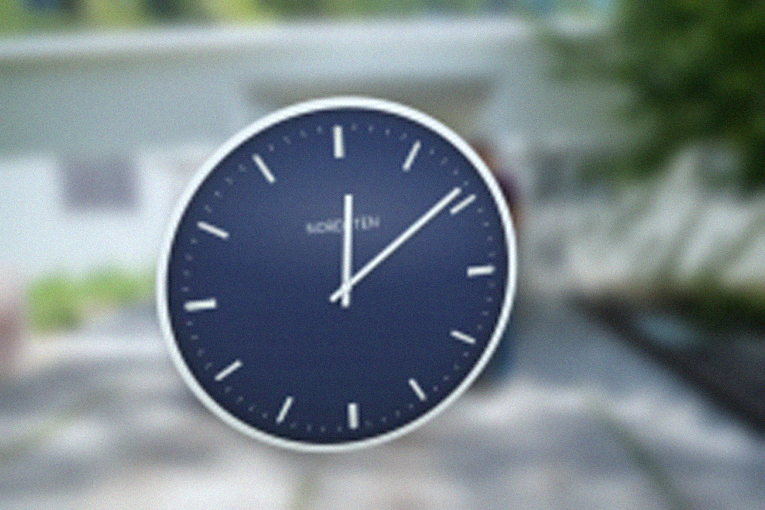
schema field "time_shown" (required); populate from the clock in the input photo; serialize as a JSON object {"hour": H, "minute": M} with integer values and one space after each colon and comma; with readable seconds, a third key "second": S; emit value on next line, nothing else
{"hour": 12, "minute": 9}
